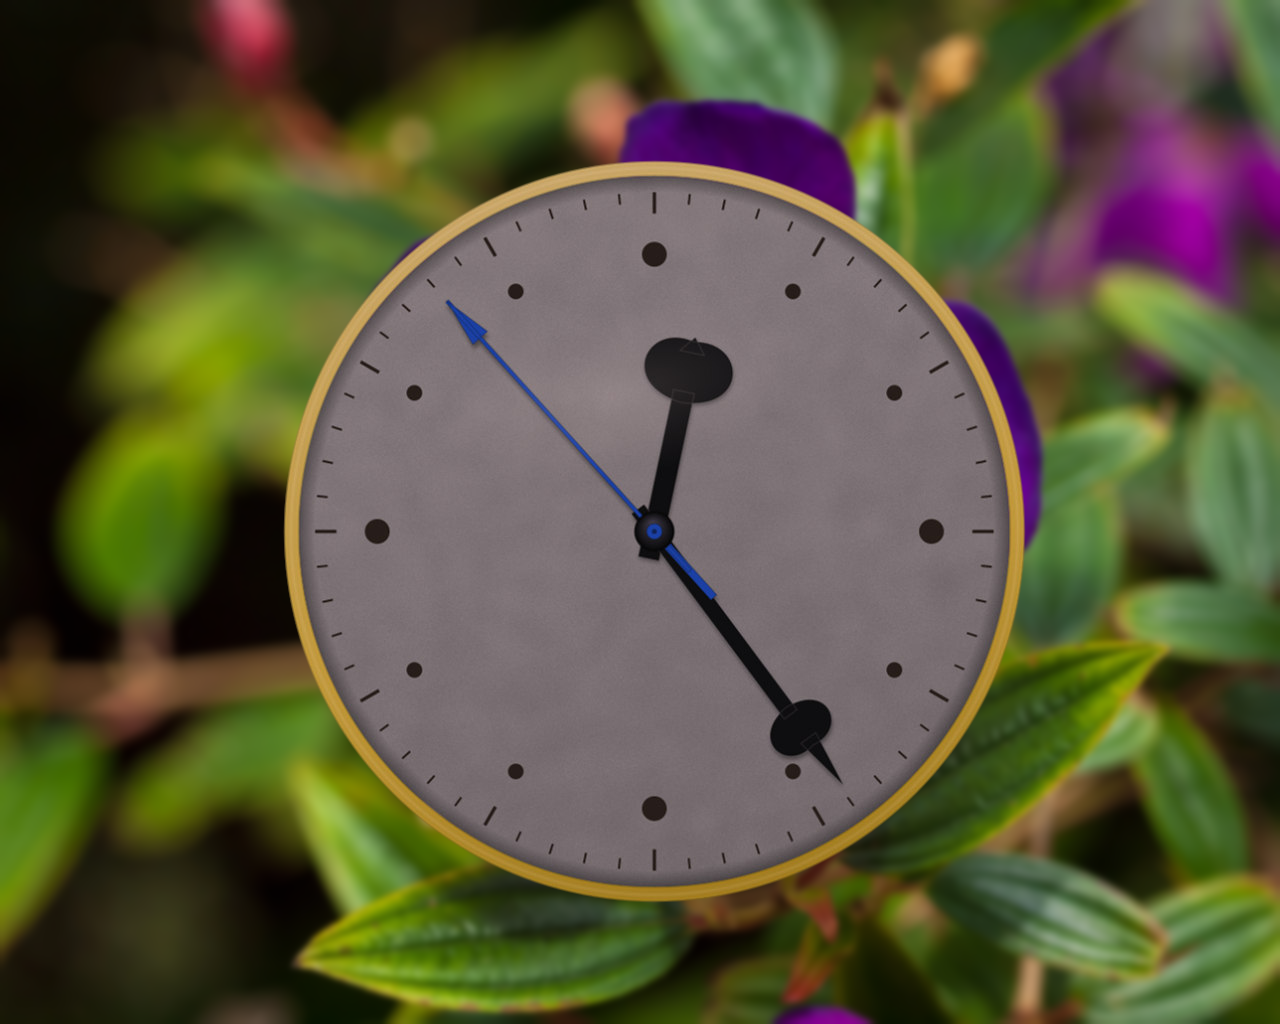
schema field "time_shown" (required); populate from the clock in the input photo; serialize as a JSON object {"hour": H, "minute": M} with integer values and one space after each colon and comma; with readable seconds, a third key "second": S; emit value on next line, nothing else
{"hour": 12, "minute": 23, "second": 53}
